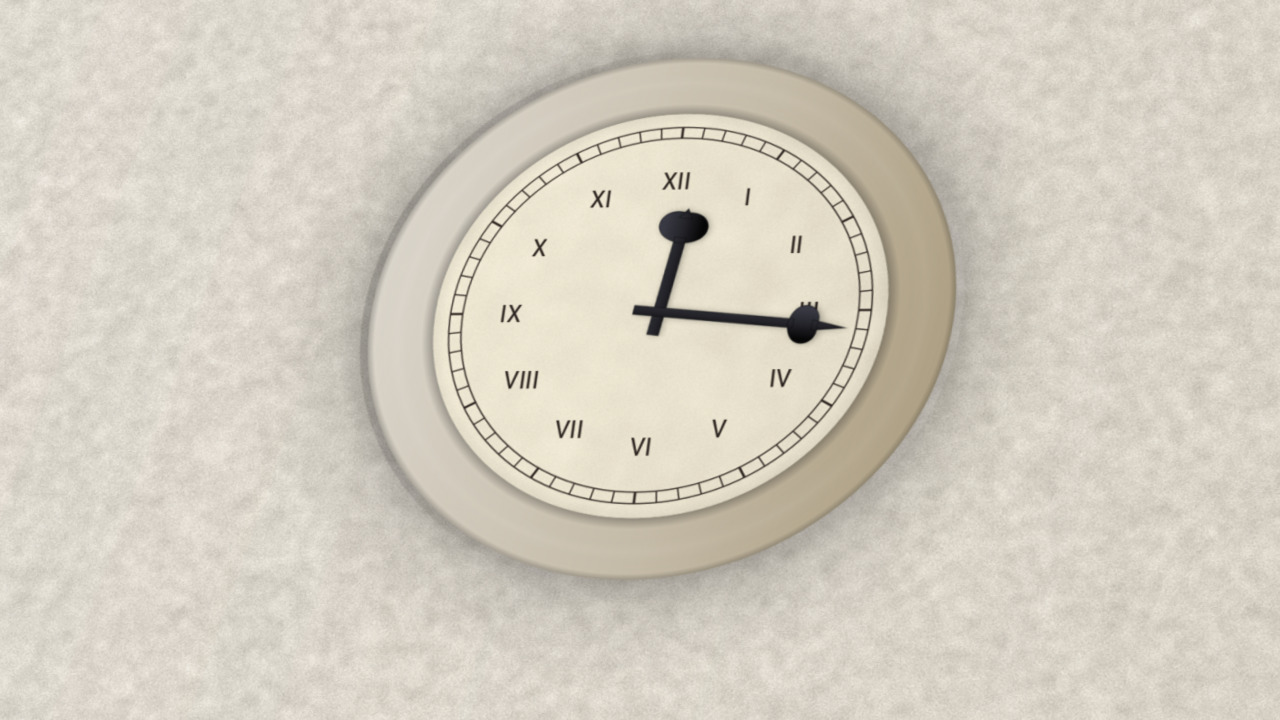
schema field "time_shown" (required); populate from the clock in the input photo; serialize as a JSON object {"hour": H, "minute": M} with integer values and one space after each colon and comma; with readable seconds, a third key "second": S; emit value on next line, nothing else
{"hour": 12, "minute": 16}
